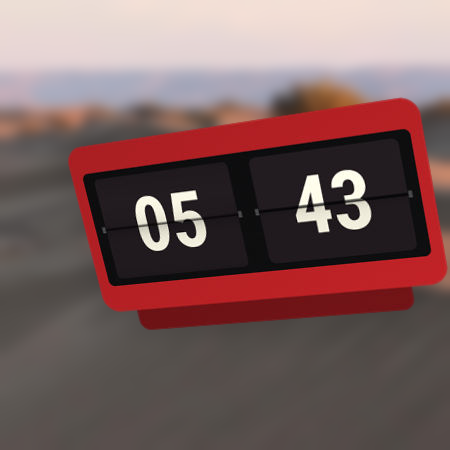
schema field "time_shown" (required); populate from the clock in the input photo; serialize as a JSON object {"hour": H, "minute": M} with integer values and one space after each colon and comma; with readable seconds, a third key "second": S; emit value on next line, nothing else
{"hour": 5, "minute": 43}
